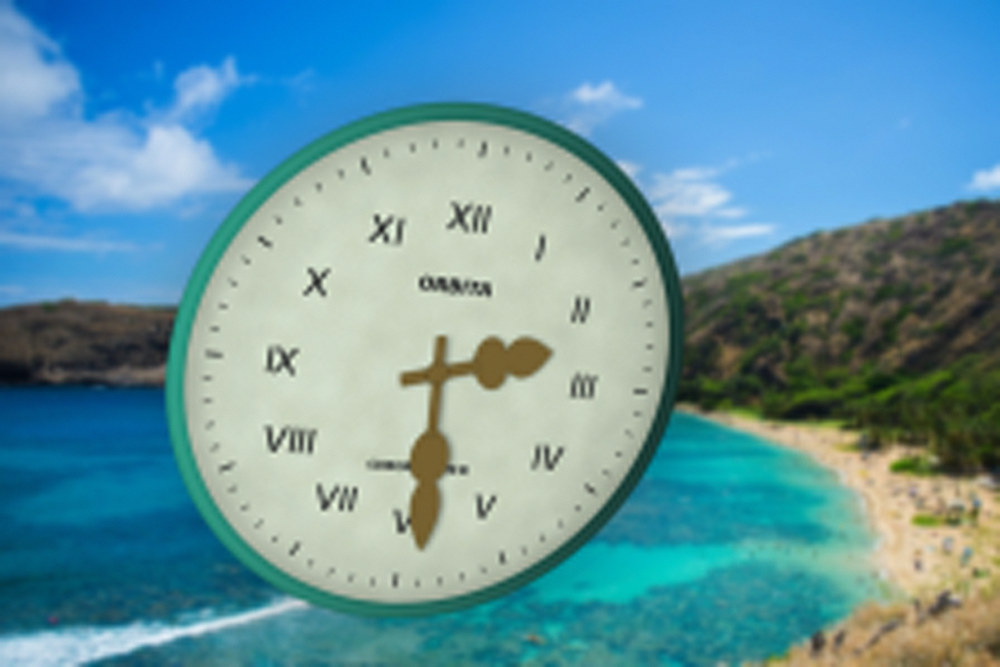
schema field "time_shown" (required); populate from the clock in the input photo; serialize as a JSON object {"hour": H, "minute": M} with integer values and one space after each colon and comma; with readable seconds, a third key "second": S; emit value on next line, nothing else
{"hour": 2, "minute": 29}
